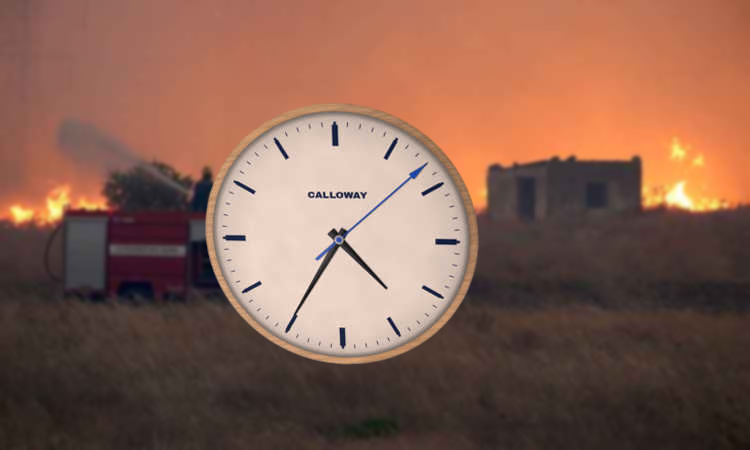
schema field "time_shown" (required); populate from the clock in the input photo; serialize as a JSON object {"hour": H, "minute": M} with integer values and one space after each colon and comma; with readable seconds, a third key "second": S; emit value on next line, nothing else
{"hour": 4, "minute": 35, "second": 8}
